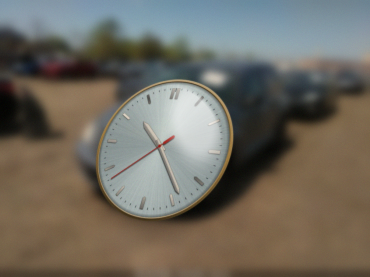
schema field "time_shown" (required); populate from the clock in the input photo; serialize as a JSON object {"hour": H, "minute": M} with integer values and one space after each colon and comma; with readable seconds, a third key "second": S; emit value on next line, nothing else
{"hour": 10, "minute": 23, "second": 38}
